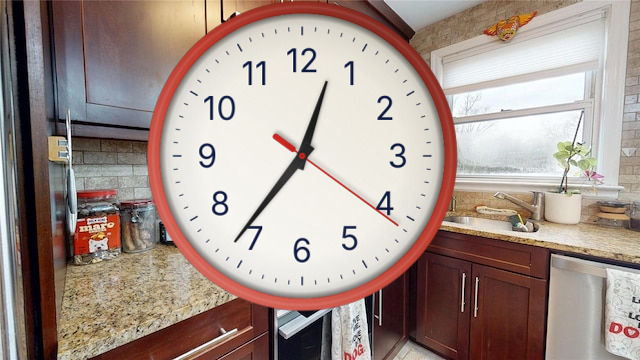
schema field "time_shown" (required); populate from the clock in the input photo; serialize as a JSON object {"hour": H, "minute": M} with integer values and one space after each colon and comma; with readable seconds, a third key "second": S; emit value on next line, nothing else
{"hour": 12, "minute": 36, "second": 21}
